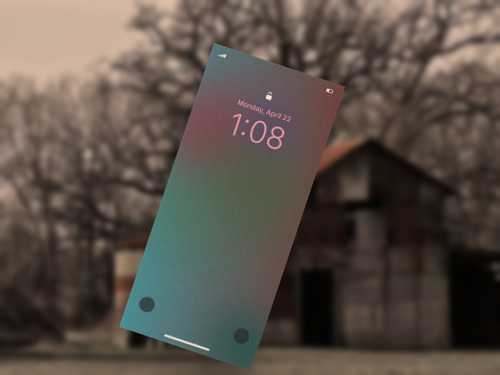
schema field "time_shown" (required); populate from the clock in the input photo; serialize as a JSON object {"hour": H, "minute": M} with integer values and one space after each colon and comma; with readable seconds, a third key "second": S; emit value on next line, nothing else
{"hour": 1, "minute": 8}
